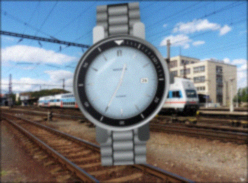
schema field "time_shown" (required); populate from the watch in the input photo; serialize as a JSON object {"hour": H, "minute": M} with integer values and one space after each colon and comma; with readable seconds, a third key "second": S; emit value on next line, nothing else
{"hour": 12, "minute": 35}
